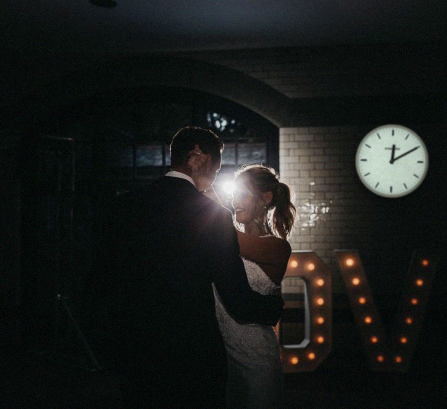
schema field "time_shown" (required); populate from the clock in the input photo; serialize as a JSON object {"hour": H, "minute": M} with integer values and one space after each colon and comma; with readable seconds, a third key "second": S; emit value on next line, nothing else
{"hour": 12, "minute": 10}
